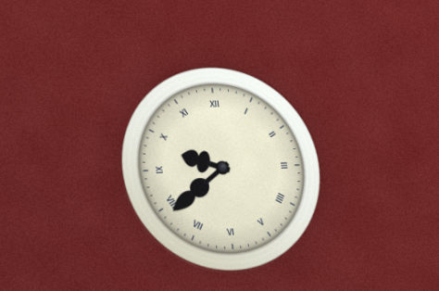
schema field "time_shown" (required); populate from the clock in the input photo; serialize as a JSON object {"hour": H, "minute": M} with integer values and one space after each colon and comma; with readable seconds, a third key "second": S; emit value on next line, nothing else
{"hour": 9, "minute": 39}
